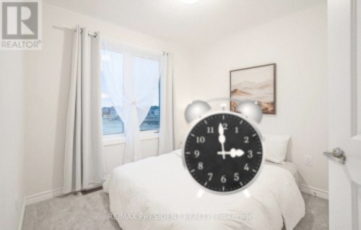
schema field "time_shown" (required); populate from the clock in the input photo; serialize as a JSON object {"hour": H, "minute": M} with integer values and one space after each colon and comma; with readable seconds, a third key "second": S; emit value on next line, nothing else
{"hour": 2, "minute": 59}
